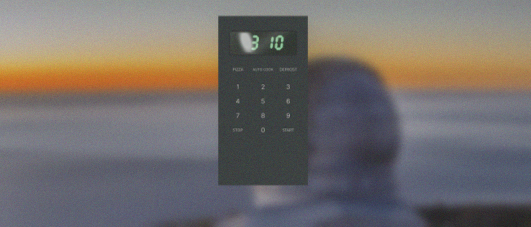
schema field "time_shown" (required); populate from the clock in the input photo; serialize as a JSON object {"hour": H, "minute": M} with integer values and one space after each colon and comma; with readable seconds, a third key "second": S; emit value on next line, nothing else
{"hour": 3, "minute": 10}
